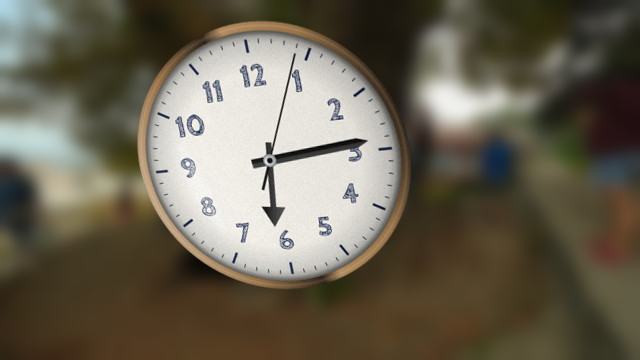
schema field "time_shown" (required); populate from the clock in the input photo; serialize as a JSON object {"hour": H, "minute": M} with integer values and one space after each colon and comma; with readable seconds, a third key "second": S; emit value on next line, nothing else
{"hour": 6, "minute": 14, "second": 4}
